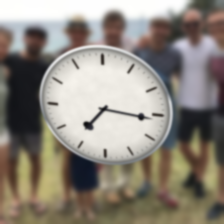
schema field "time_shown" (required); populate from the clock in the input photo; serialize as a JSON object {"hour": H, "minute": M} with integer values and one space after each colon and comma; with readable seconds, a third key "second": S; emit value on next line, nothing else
{"hour": 7, "minute": 16}
